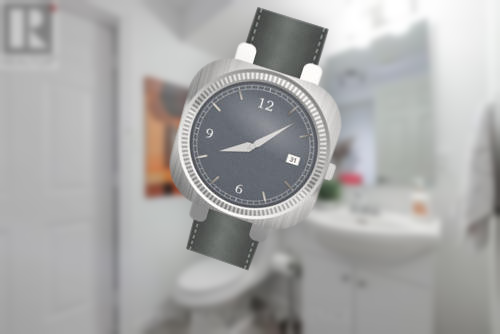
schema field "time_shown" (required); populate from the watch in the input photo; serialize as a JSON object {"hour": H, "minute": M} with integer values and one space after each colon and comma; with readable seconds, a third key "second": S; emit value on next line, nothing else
{"hour": 8, "minute": 7}
